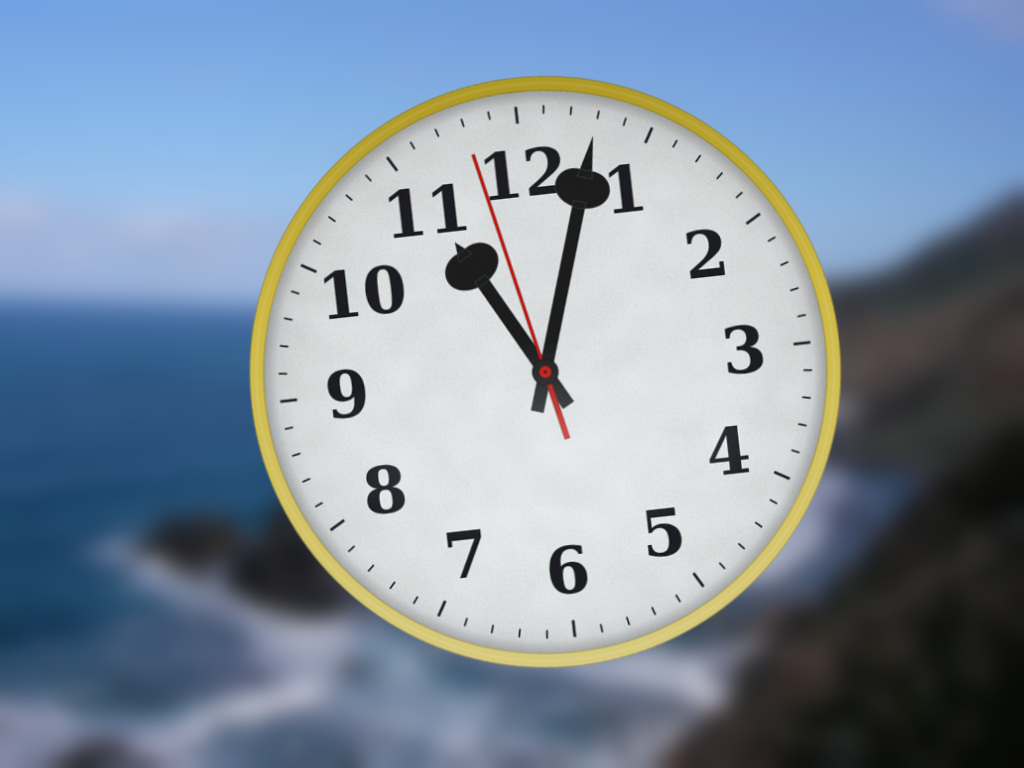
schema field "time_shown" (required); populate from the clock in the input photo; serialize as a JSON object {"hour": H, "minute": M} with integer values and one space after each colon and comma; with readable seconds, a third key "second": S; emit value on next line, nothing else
{"hour": 11, "minute": 2, "second": 58}
